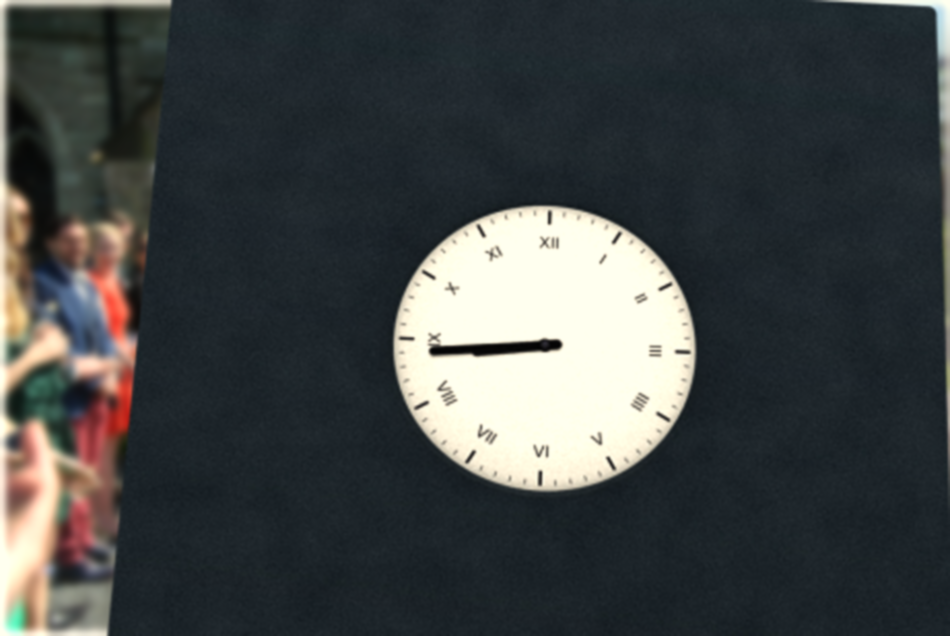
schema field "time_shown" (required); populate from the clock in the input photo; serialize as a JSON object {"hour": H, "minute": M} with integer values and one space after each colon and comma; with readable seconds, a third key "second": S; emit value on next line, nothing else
{"hour": 8, "minute": 44}
